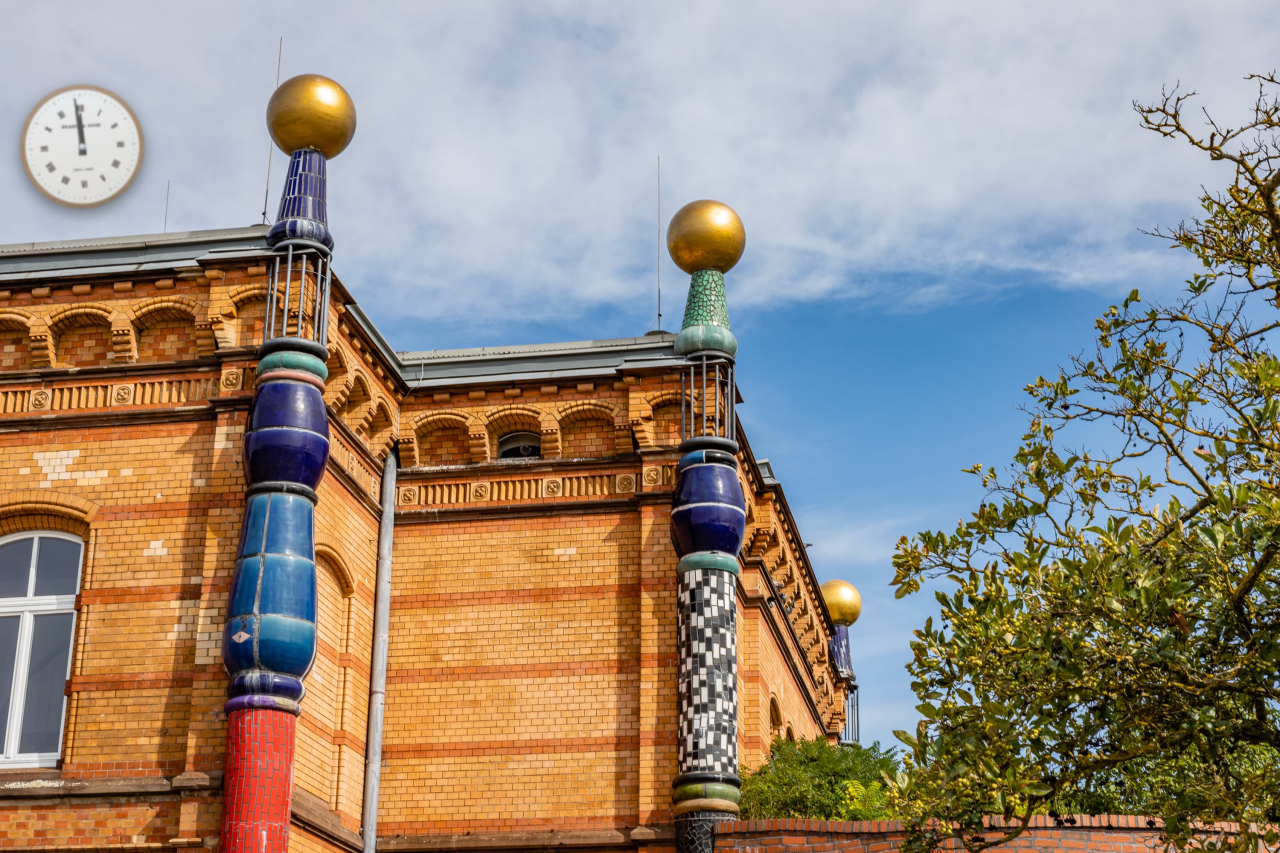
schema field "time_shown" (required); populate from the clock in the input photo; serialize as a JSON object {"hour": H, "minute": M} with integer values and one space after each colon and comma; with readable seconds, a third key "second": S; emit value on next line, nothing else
{"hour": 11, "minute": 59}
